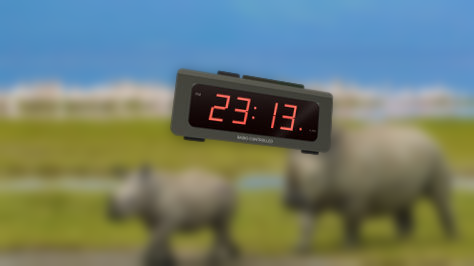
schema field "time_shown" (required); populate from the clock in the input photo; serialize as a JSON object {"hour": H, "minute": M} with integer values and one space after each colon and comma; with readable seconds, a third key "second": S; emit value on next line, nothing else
{"hour": 23, "minute": 13}
